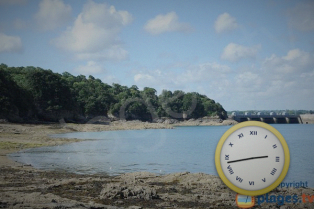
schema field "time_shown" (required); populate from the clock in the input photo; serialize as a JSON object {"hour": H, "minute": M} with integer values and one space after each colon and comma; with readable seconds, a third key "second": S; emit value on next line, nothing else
{"hour": 2, "minute": 43}
